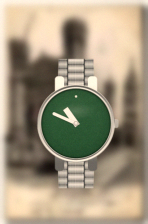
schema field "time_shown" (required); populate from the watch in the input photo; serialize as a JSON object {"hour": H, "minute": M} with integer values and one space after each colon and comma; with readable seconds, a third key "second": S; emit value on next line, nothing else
{"hour": 10, "minute": 49}
